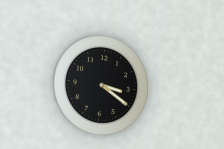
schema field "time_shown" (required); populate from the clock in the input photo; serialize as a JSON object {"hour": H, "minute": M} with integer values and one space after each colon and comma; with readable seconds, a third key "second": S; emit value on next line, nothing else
{"hour": 3, "minute": 20}
